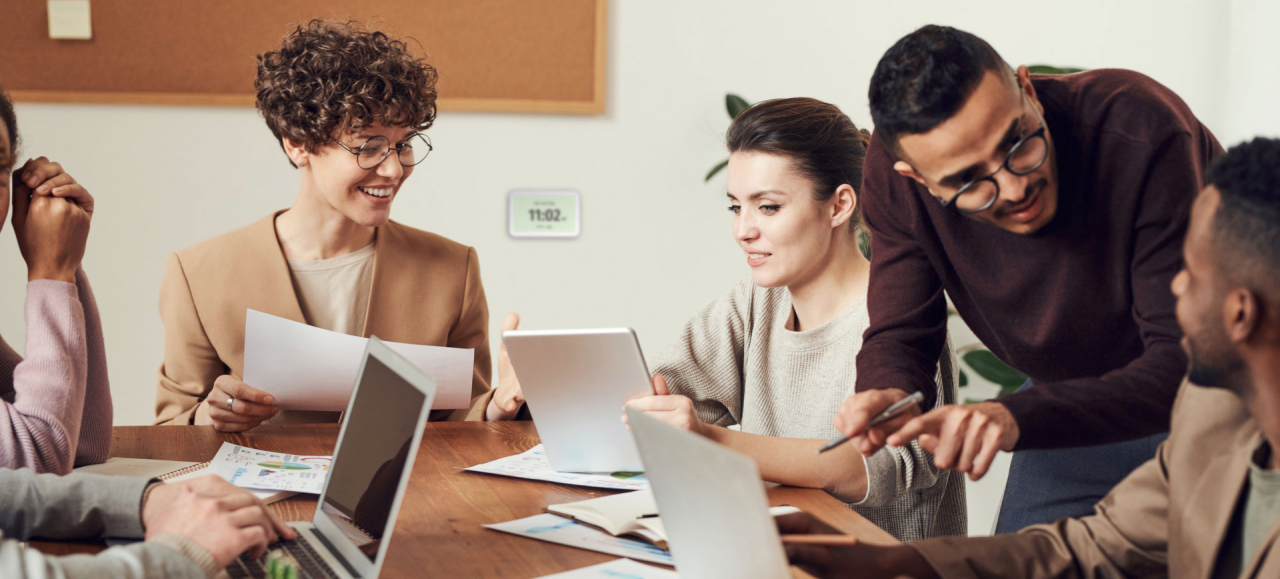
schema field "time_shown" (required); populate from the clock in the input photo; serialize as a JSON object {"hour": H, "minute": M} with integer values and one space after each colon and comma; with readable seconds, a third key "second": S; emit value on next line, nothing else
{"hour": 11, "minute": 2}
